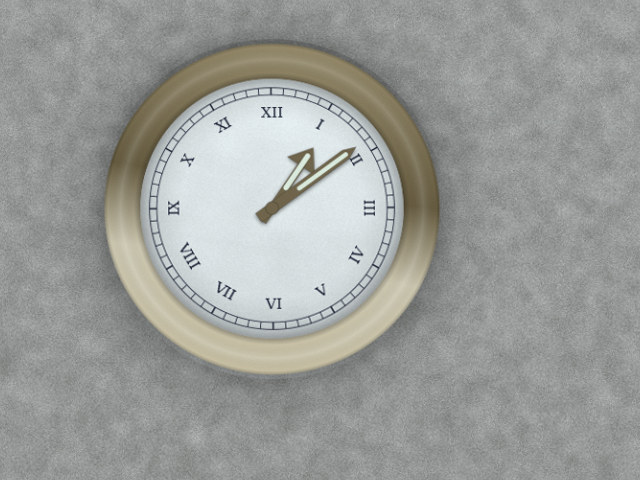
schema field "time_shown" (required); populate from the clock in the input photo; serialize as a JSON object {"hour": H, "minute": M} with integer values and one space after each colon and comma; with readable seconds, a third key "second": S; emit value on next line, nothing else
{"hour": 1, "minute": 9}
